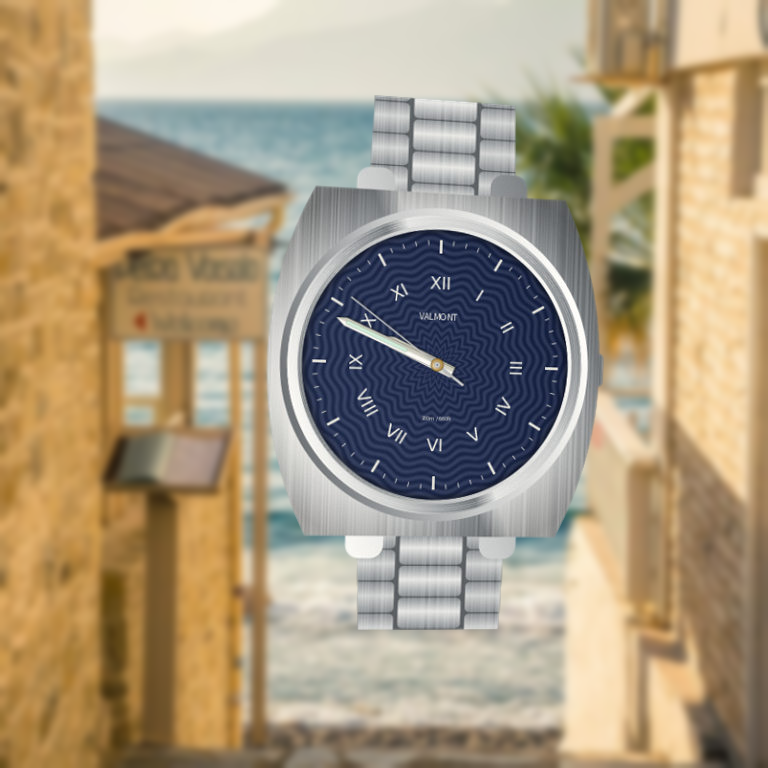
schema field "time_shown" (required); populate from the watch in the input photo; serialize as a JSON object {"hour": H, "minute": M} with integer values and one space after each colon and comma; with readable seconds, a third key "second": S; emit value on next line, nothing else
{"hour": 9, "minute": 48, "second": 51}
